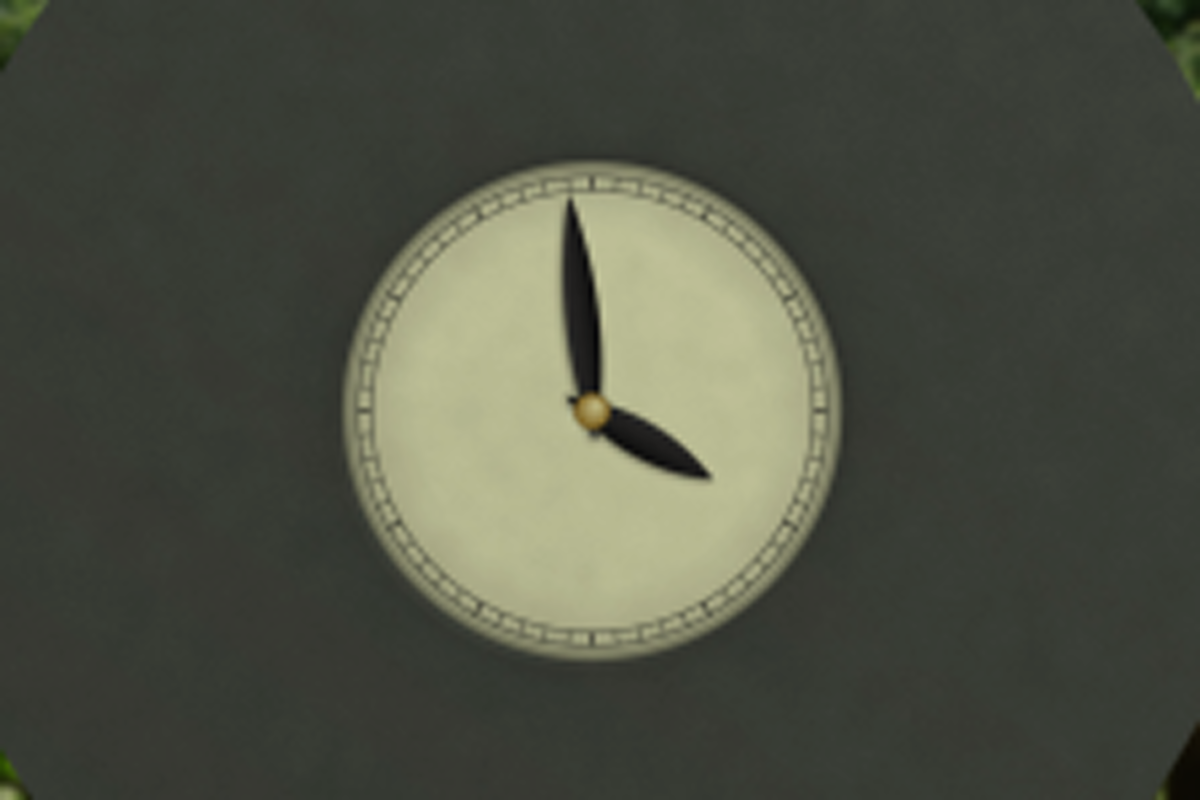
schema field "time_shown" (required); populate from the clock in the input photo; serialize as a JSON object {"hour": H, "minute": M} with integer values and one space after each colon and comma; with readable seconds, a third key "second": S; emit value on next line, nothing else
{"hour": 3, "minute": 59}
